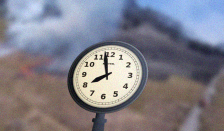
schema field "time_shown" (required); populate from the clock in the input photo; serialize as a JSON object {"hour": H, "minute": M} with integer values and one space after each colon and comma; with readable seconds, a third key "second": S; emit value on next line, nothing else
{"hour": 7, "minute": 58}
